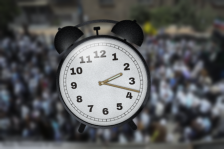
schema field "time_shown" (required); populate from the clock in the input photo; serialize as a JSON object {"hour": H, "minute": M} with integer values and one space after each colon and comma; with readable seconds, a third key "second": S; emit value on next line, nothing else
{"hour": 2, "minute": 18}
